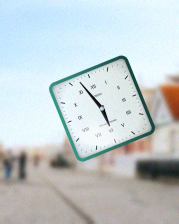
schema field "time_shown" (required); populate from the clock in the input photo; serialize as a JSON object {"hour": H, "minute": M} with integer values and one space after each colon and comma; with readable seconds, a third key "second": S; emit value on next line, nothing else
{"hour": 5, "minute": 57}
